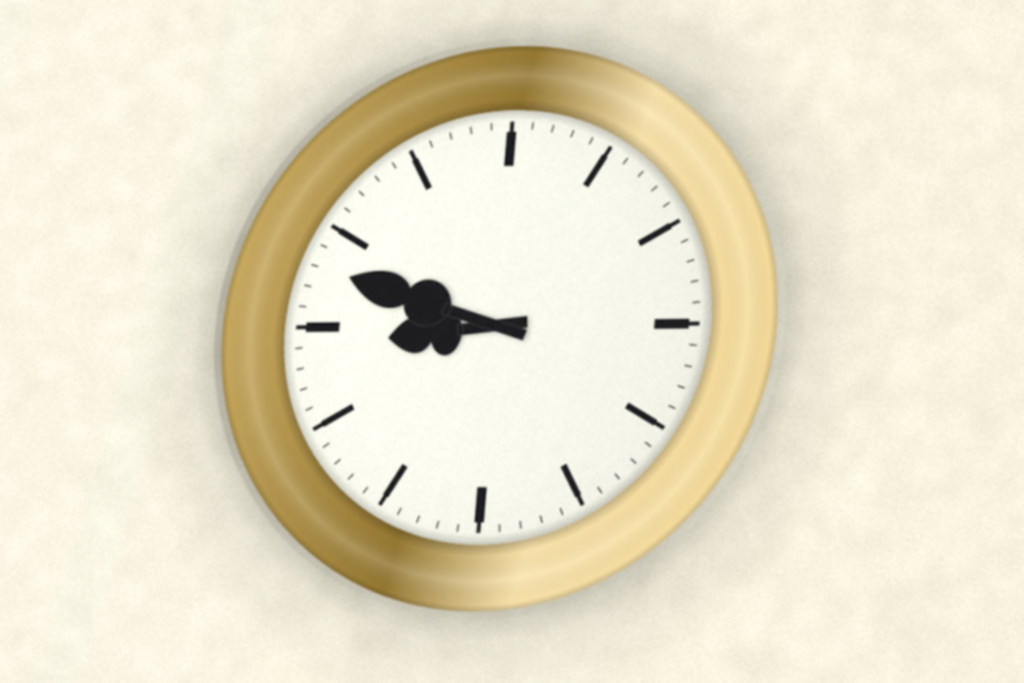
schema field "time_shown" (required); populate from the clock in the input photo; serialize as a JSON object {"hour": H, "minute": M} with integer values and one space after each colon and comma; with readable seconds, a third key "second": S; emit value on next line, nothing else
{"hour": 8, "minute": 48}
